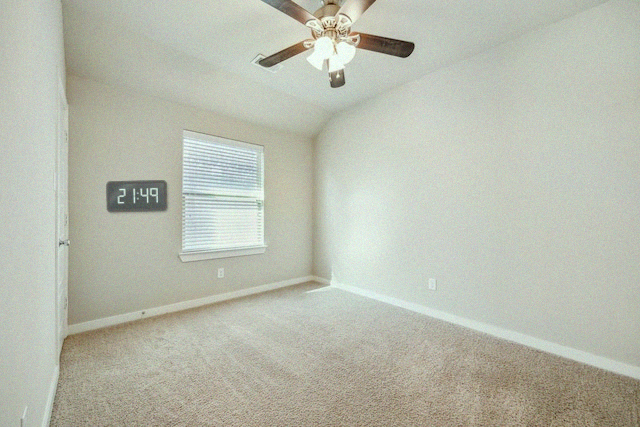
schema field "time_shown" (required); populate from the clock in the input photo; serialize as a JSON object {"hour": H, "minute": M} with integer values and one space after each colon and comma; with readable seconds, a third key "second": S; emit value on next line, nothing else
{"hour": 21, "minute": 49}
